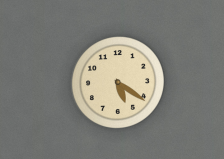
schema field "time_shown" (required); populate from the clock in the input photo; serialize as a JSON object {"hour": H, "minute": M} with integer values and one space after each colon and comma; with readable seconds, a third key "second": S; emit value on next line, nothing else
{"hour": 5, "minute": 21}
